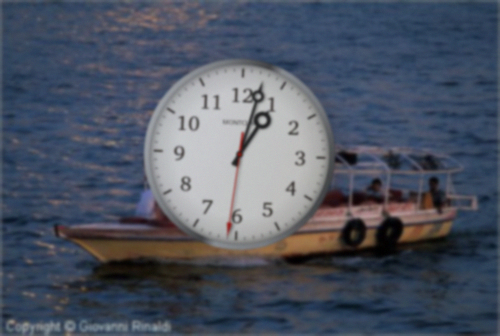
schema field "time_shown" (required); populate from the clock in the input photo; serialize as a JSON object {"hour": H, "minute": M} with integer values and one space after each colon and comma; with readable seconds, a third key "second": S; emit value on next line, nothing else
{"hour": 1, "minute": 2, "second": 31}
